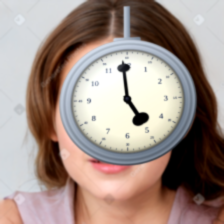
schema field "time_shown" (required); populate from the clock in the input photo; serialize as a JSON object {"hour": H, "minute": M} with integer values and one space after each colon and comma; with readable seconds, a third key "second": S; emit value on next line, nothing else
{"hour": 4, "minute": 59}
